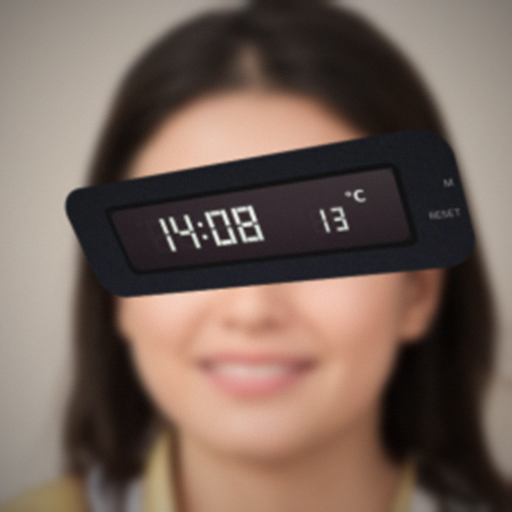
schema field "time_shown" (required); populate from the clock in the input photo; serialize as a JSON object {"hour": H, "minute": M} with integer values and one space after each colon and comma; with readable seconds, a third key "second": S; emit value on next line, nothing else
{"hour": 14, "minute": 8}
